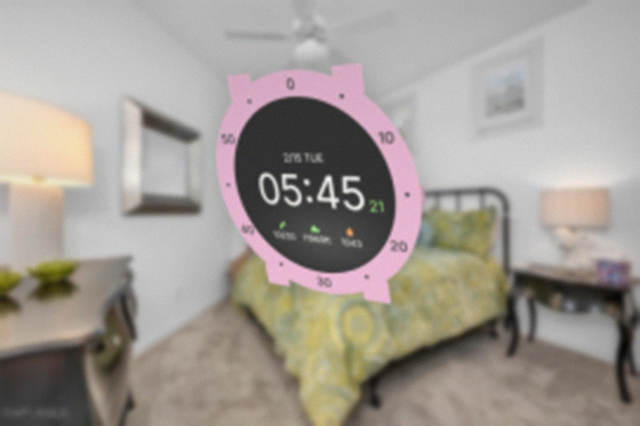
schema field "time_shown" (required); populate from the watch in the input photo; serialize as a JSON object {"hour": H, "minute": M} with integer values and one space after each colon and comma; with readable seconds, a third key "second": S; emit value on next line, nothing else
{"hour": 5, "minute": 45}
